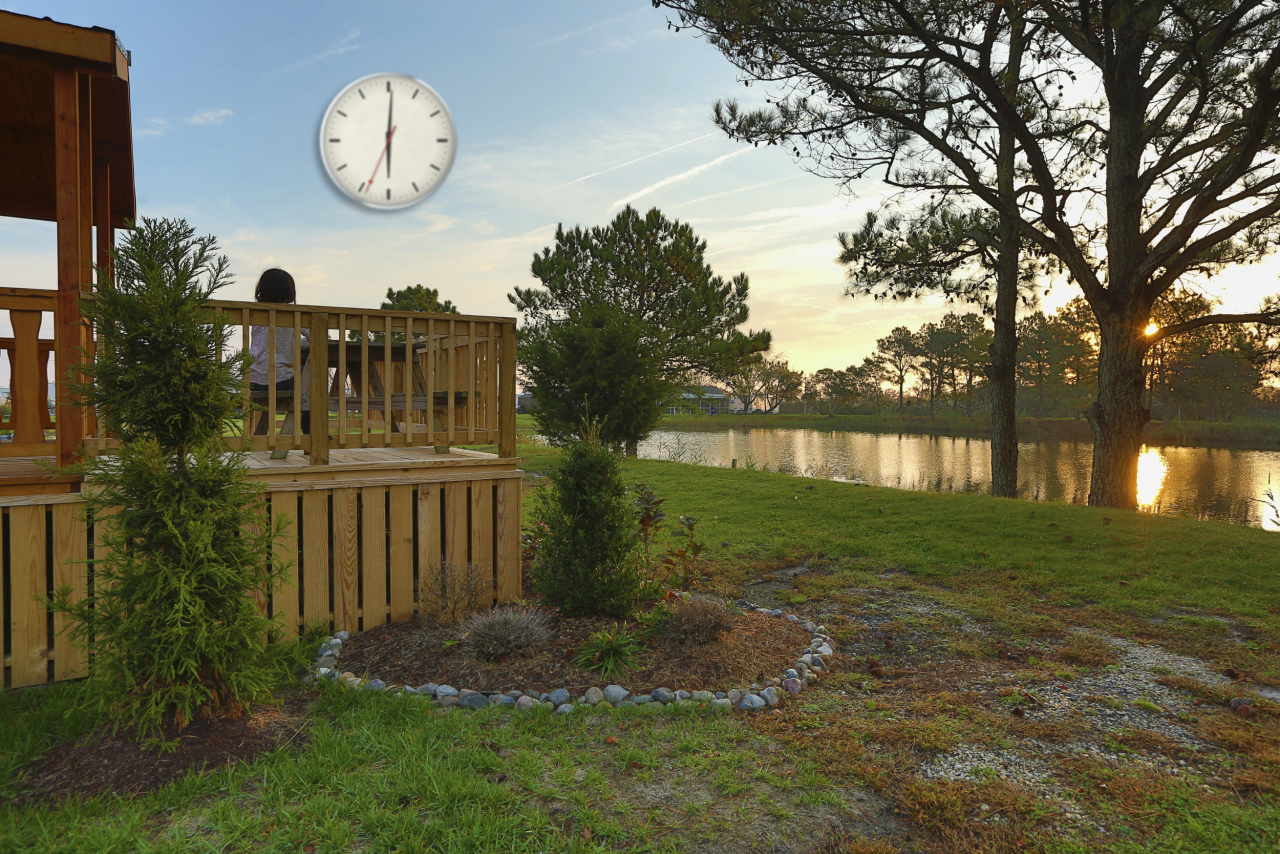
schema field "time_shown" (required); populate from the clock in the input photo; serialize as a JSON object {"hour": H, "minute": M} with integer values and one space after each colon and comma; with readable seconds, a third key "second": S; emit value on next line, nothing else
{"hour": 6, "minute": 0, "second": 34}
